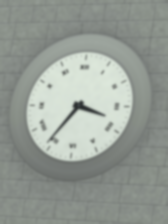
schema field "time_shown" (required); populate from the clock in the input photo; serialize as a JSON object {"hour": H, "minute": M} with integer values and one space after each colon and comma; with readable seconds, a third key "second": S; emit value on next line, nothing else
{"hour": 3, "minute": 36}
